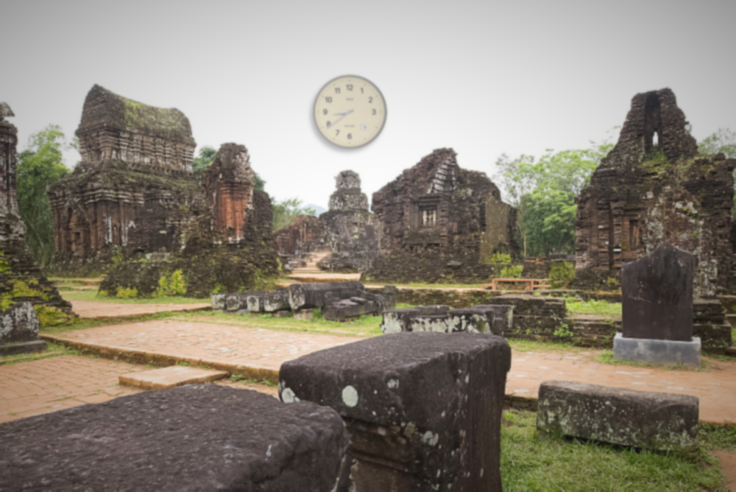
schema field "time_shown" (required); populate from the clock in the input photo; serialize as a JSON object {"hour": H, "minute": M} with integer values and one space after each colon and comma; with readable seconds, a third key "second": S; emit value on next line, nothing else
{"hour": 8, "minute": 39}
